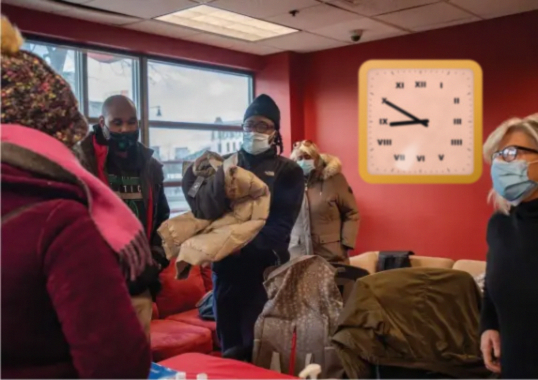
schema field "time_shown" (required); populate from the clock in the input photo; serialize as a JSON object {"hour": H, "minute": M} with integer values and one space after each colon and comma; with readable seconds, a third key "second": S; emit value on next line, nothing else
{"hour": 8, "minute": 50}
